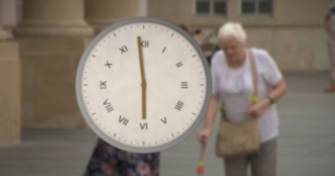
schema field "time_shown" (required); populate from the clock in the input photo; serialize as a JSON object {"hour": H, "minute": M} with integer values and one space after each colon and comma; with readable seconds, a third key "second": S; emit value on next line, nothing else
{"hour": 5, "minute": 59}
